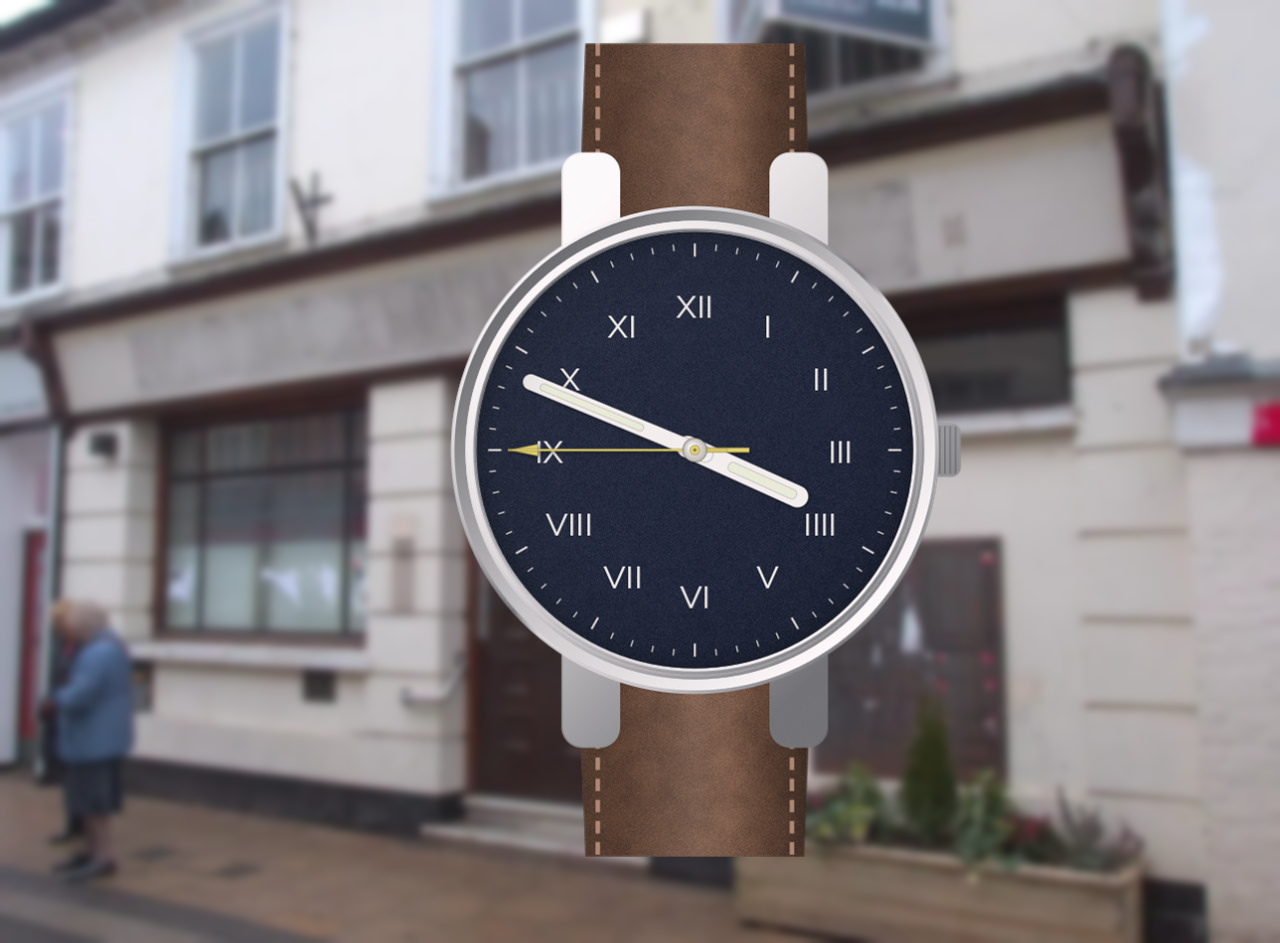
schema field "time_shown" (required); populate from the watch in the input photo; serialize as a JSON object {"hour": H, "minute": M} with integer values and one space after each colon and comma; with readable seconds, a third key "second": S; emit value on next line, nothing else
{"hour": 3, "minute": 48, "second": 45}
